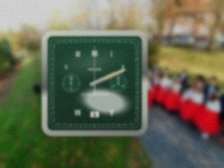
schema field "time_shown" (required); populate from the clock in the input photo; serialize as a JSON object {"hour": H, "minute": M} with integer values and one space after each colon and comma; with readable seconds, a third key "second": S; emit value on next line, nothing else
{"hour": 2, "minute": 11}
